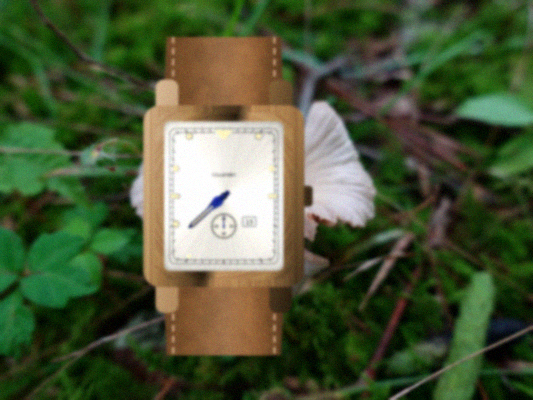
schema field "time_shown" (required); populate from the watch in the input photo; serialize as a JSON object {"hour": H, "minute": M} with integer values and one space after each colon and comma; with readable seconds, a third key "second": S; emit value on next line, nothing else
{"hour": 7, "minute": 38}
